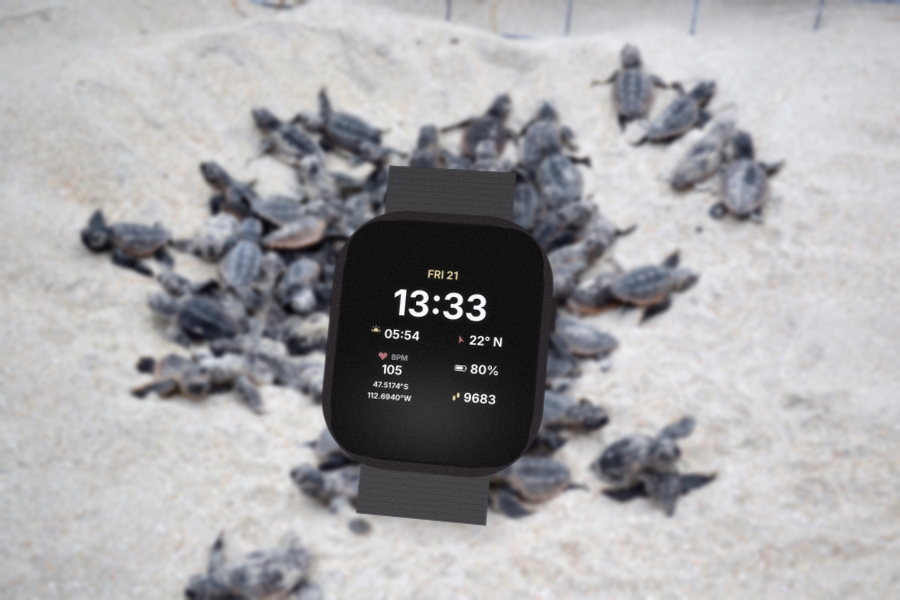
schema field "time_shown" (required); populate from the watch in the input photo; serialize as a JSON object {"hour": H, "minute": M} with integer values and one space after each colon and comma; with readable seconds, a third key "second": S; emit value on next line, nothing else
{"hour": 13, "minute": 33}
